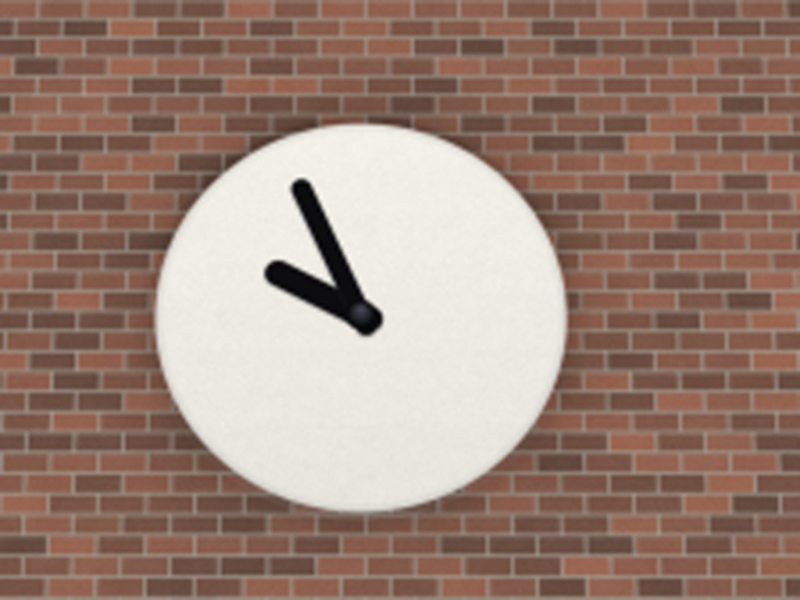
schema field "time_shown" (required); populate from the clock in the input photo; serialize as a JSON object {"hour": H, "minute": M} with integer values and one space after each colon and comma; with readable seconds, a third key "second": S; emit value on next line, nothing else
{"hour": 9, "minute": 56}
